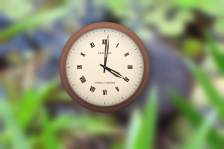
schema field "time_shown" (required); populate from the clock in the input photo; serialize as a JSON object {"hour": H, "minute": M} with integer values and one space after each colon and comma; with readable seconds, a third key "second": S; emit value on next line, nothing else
{"hour": 4, "minute": 1}
